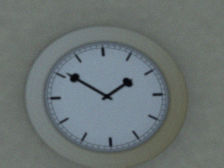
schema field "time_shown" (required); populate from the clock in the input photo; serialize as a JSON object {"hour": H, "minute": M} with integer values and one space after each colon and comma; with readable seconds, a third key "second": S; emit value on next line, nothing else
{"hour": 1, "minute": 51}
